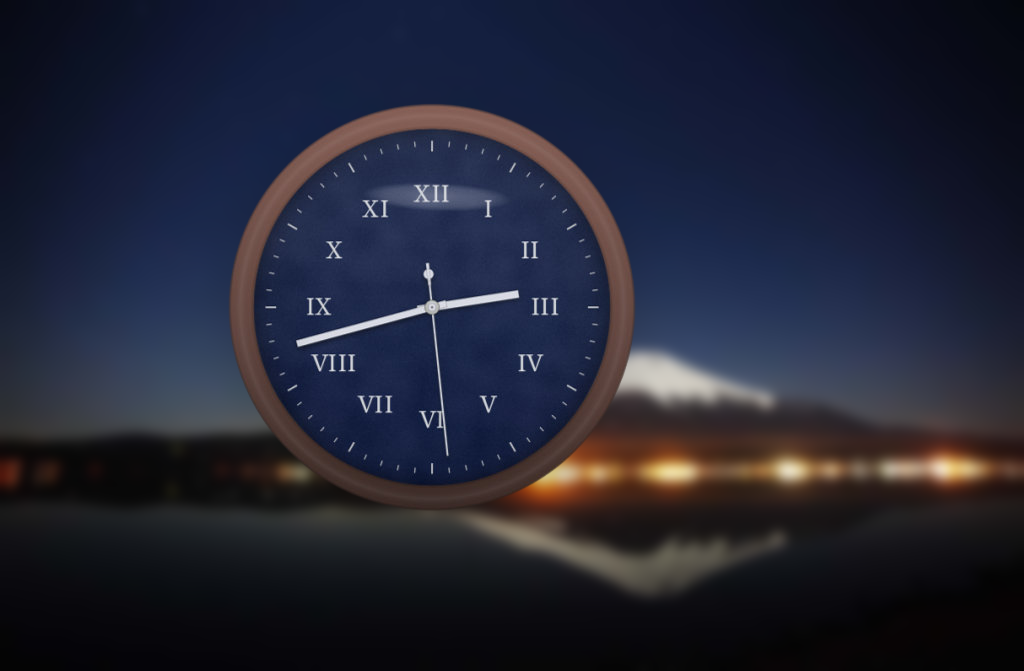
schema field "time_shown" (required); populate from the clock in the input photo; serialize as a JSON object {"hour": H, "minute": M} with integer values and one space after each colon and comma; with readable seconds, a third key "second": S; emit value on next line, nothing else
{"hour": 2, "minute": 42, "second": 29}
